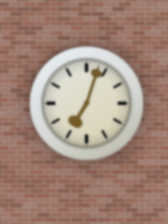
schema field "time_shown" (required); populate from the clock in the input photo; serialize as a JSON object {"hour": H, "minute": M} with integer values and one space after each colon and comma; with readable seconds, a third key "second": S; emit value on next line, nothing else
{"hour": 7, "minute": 3}
